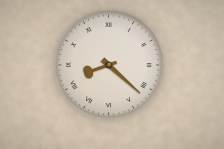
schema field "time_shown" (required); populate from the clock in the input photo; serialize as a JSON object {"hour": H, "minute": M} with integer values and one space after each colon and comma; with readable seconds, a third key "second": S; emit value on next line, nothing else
{"hour": 8, "minute": 22}
